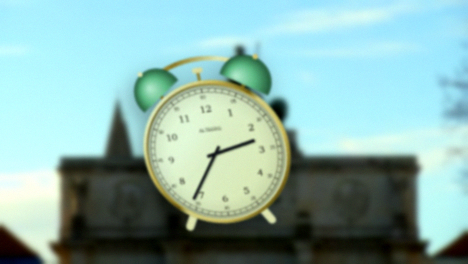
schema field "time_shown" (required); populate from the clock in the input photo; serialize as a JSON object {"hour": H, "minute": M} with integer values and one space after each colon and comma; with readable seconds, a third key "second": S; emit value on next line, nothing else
{"hour": 2, "minute": 36}
